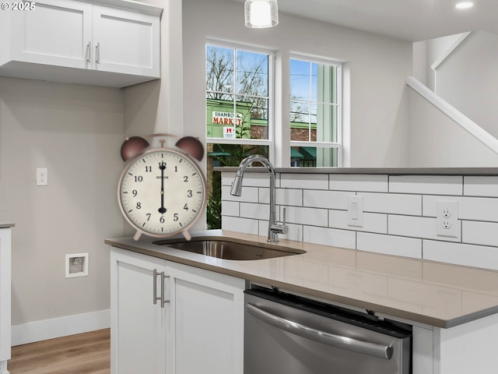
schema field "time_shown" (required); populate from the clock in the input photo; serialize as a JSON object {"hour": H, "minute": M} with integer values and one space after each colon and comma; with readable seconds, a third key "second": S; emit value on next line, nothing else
{"hour": 6, "minute": 0}
